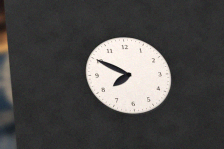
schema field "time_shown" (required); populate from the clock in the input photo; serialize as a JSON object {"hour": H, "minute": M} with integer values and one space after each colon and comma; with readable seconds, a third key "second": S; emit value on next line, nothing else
{"hour": 7, "minute": 50}
